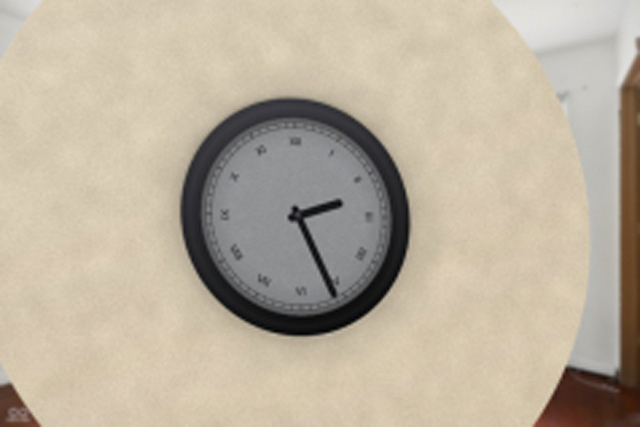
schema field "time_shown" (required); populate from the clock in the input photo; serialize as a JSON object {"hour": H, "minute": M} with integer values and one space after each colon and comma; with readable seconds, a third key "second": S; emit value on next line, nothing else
{"hour": 2, "minute": 26}
